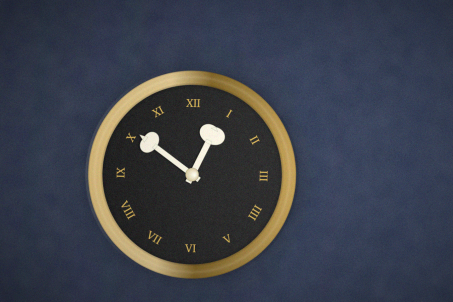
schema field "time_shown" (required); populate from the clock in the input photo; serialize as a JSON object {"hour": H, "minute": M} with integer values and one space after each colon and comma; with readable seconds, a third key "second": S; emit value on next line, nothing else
{"hour": 12, "minute": 51}
